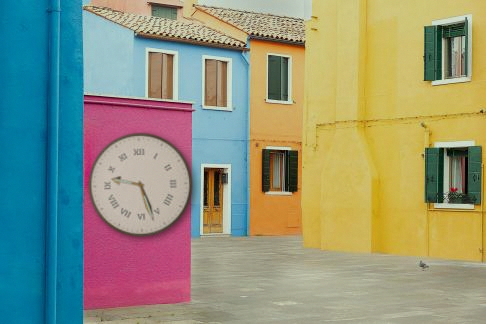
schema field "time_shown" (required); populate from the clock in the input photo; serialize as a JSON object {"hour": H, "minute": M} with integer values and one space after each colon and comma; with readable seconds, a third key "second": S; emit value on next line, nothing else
{"hour": 9, "minute": 27}
